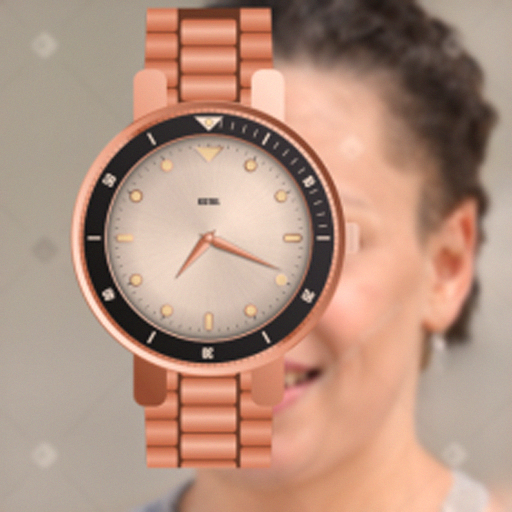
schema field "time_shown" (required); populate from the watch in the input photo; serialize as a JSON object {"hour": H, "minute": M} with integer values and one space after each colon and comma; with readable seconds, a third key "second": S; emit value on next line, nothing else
{"hour": 7, "minute": 19}
